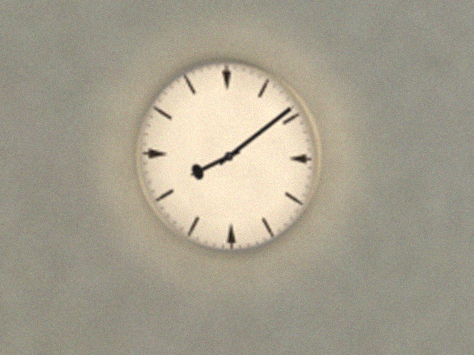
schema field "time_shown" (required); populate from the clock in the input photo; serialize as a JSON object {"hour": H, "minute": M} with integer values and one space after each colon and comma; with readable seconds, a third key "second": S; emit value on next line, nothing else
{"hour": 8, "minute": 9}
